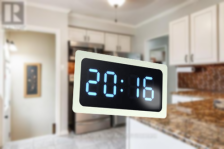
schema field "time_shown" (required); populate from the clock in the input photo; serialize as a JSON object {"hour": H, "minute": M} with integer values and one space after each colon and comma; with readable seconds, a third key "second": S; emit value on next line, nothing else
{"hour": 20, "minute": 16}
